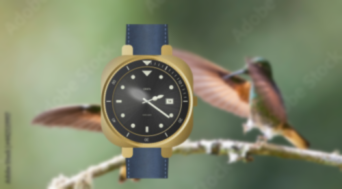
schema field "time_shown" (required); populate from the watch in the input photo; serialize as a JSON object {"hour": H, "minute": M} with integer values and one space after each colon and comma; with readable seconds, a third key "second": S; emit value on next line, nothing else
{"hour": 2, "minute": 21}
